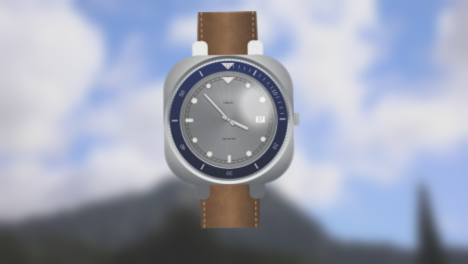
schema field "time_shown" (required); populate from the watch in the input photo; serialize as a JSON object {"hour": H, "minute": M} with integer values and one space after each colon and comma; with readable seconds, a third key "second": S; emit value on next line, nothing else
{"hour": 3, "minute": 53}
